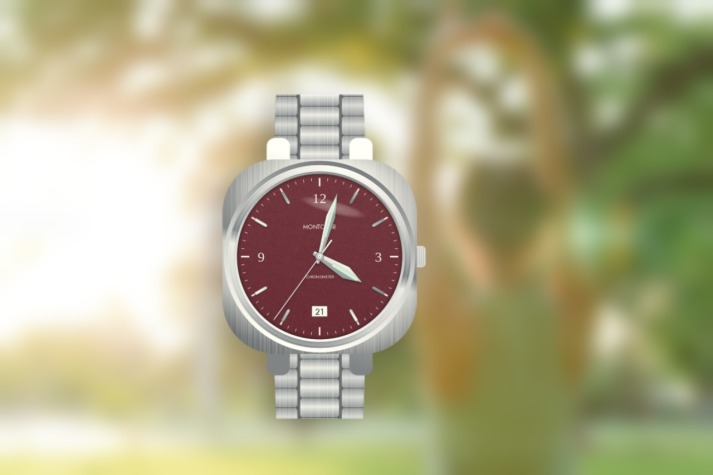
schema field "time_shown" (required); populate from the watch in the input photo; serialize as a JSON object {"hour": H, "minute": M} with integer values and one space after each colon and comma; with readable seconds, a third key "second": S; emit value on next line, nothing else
{"hour": 4, "minute": 2, "second": 36}
